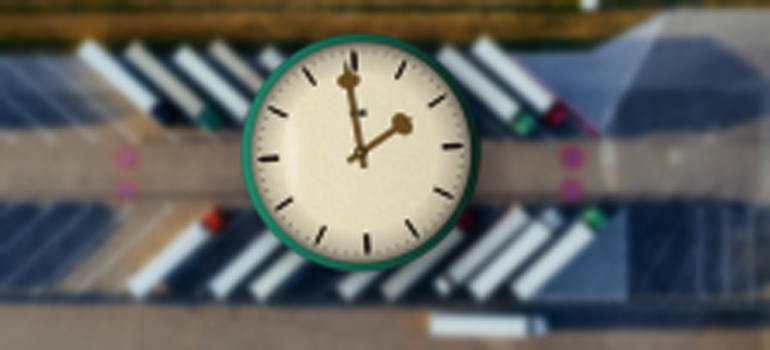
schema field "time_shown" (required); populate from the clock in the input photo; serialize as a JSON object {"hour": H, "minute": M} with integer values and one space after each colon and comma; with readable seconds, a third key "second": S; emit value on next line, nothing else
{"hour": 1, "minute": 59}
